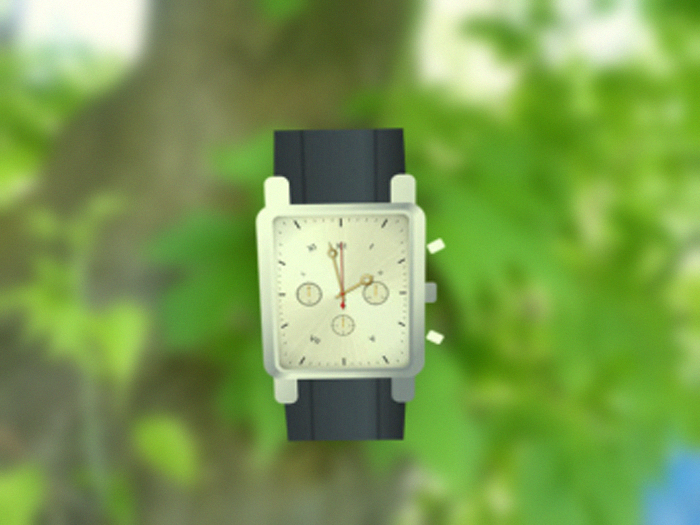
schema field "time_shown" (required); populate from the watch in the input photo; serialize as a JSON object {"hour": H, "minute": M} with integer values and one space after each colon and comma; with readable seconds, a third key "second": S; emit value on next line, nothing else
{"hour": 1, "minute": 58}
